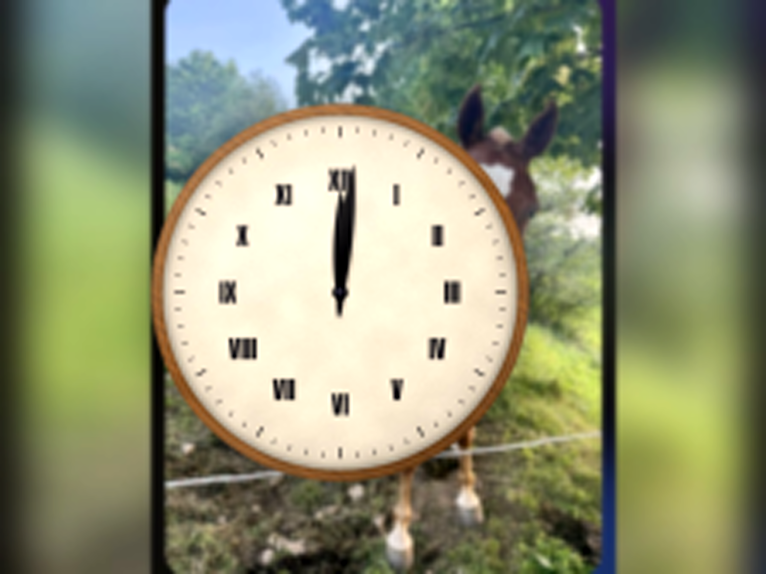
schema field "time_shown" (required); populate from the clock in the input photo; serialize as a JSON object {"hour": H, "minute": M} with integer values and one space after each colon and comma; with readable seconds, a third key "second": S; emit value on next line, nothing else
{"hour": 12, "minute": 1}
